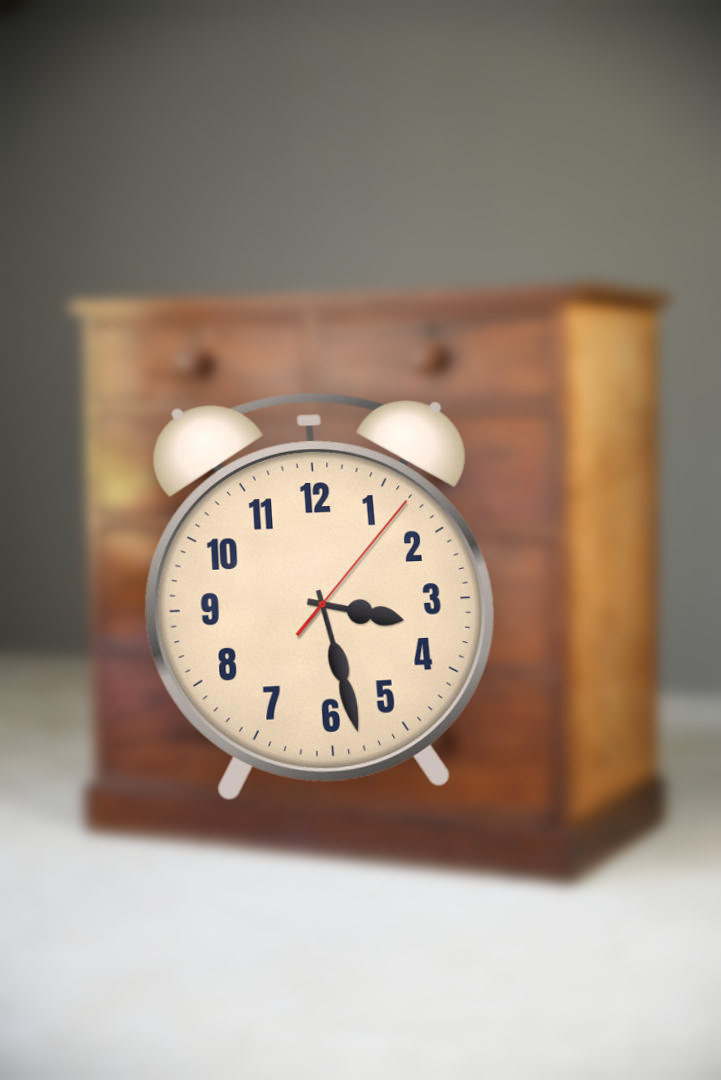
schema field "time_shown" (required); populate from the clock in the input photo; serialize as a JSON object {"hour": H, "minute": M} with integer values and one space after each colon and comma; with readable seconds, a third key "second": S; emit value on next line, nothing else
{"hour": 3, "minute": 28, "second": 7}
